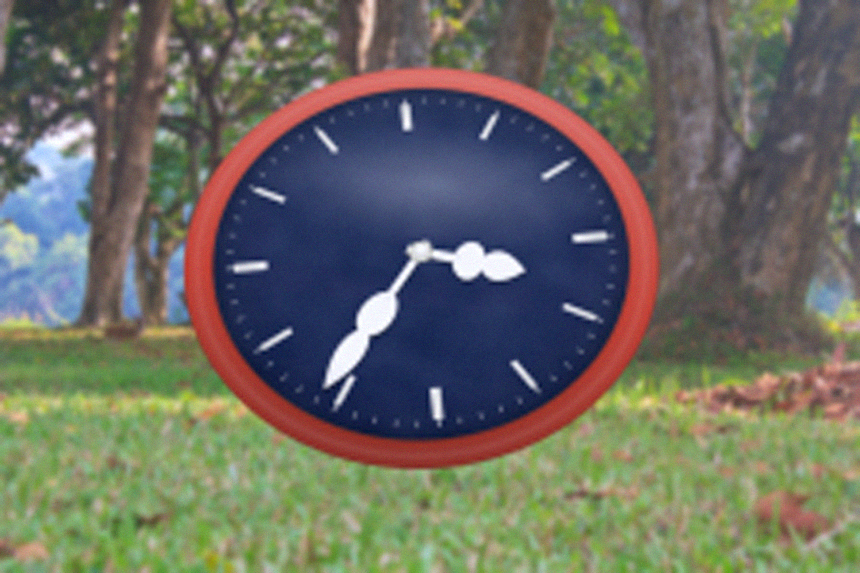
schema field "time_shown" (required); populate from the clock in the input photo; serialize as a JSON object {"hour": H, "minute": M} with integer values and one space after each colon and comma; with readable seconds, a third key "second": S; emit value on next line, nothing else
{"hour": 3, "minute": 36}
